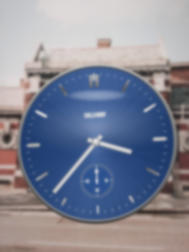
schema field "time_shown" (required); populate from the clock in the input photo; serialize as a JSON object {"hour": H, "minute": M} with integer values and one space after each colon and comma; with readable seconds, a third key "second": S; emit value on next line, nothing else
{"hour": 3, "minute": 37}
